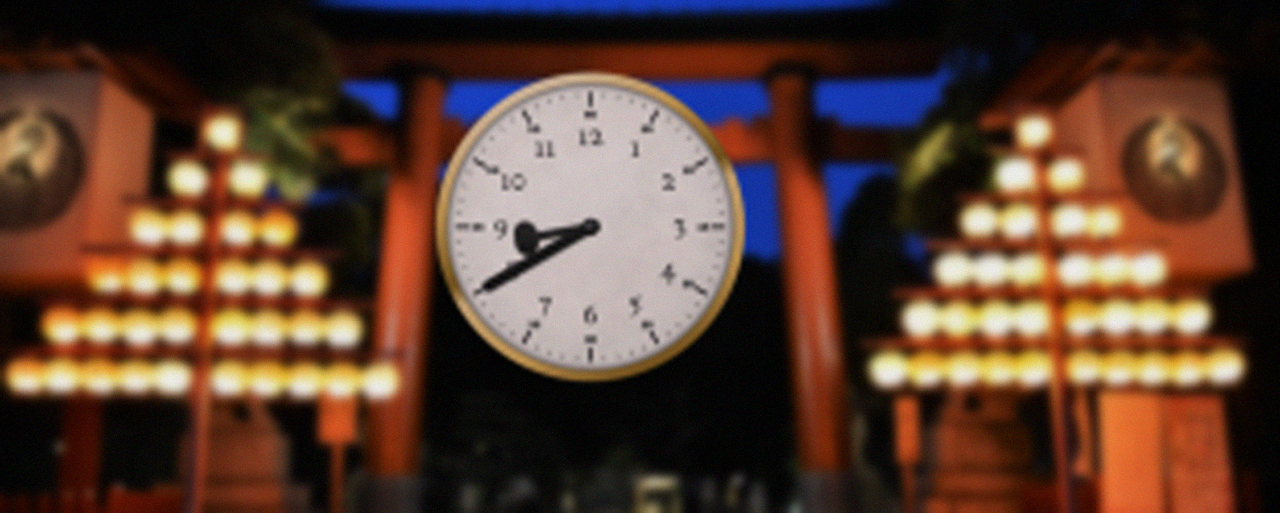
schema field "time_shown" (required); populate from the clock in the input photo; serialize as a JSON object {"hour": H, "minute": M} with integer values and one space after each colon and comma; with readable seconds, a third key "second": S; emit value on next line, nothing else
{"hour": 8, "minute": 40}
